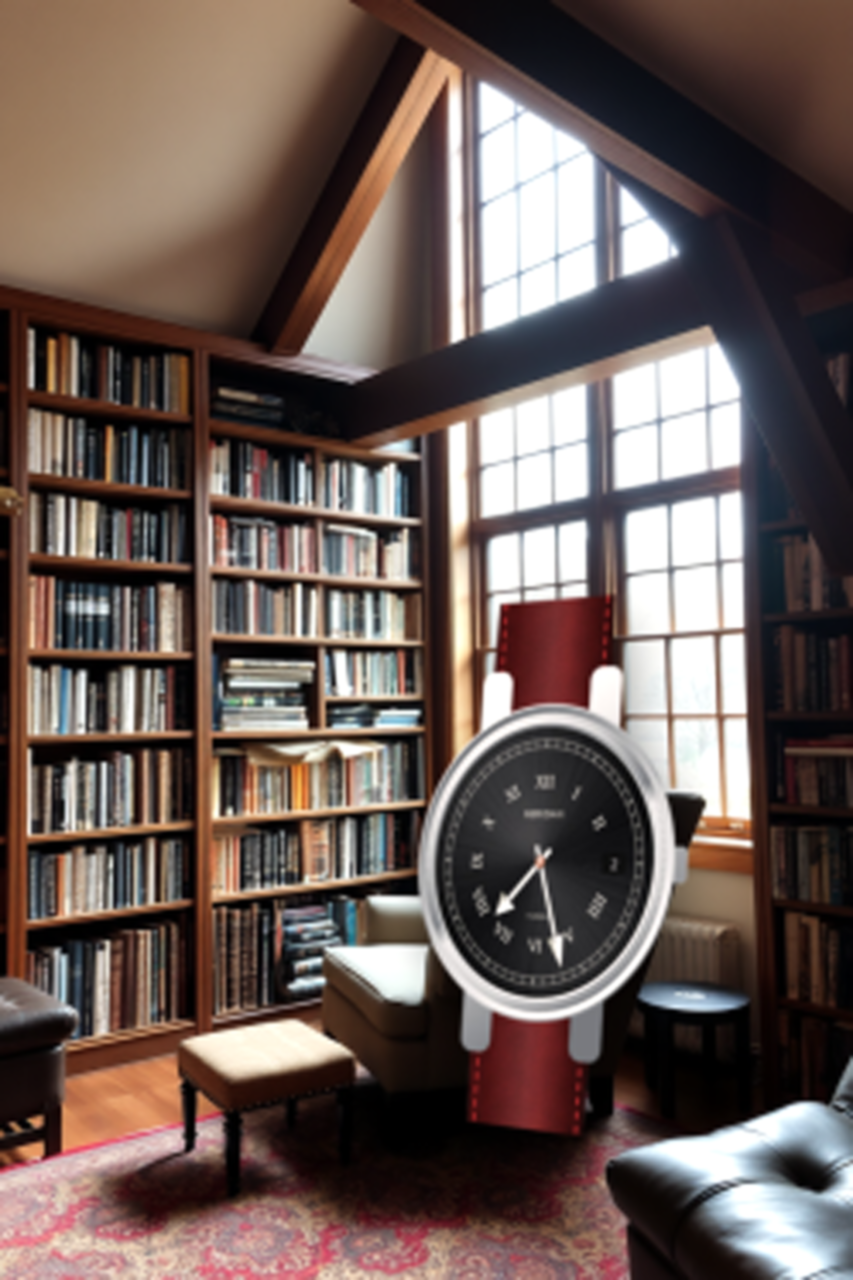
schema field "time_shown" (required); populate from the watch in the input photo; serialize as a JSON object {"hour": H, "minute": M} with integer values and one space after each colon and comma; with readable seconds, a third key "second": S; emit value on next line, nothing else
{"hour": 7, "minute": 27}
